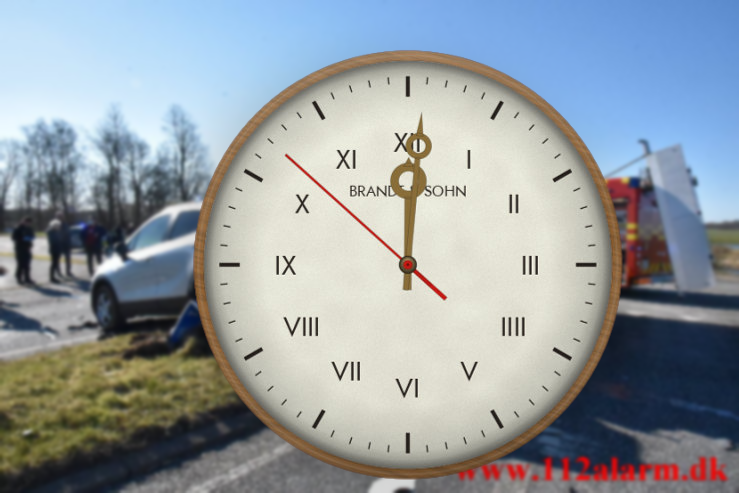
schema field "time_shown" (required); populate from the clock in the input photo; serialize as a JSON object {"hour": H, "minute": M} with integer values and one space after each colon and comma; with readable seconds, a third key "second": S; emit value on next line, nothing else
{"hour": 12, "minute": 0, "second": 52}
